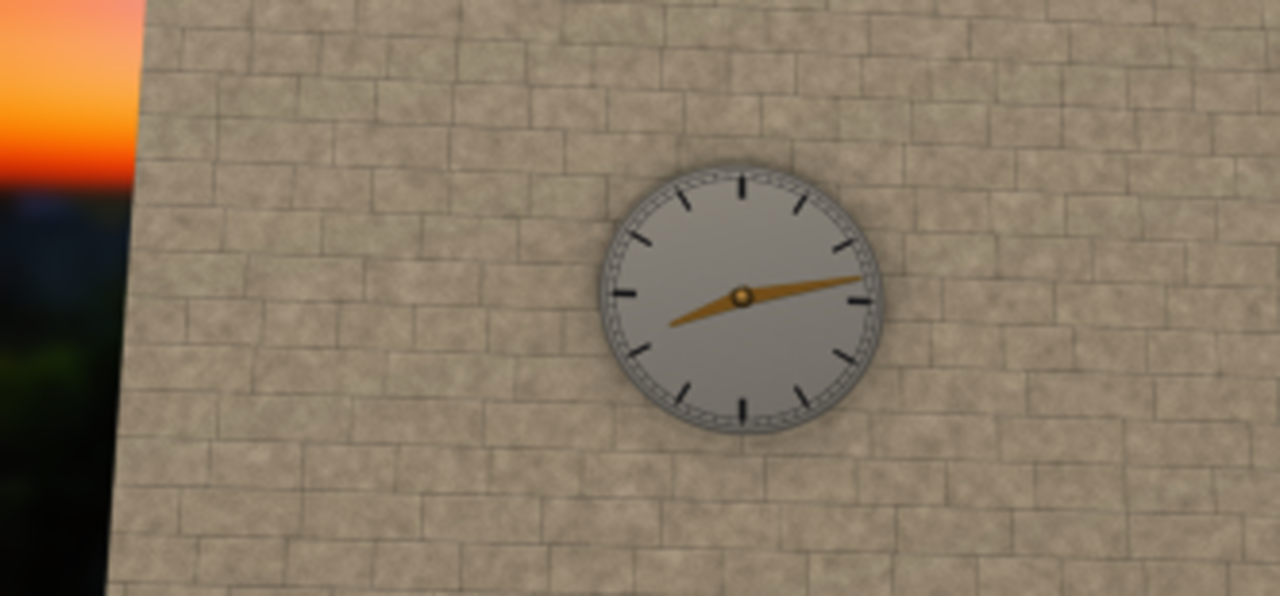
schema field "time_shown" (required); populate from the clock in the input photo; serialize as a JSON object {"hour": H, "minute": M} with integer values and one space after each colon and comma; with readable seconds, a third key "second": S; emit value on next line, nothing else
{"hour": 8, "minute": 13}
